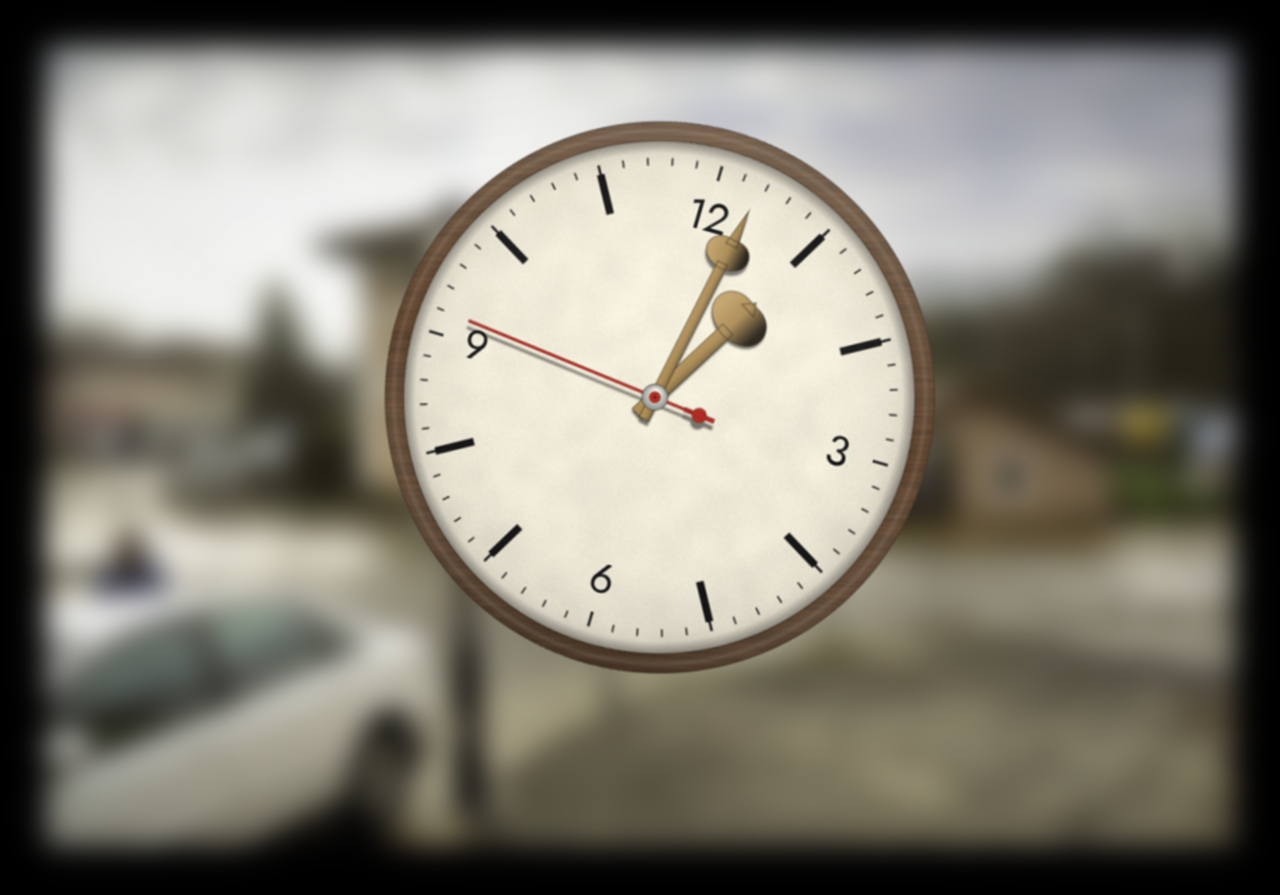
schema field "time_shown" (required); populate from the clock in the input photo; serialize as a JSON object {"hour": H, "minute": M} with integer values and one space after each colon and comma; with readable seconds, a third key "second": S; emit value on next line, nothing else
{"hour": 1, "minute": 1, "second": 46}
